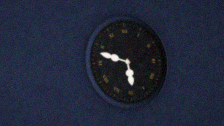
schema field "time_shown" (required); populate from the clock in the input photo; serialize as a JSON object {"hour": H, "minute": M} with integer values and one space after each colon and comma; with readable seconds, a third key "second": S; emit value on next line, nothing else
{"hour": 5, "minute": 48}
